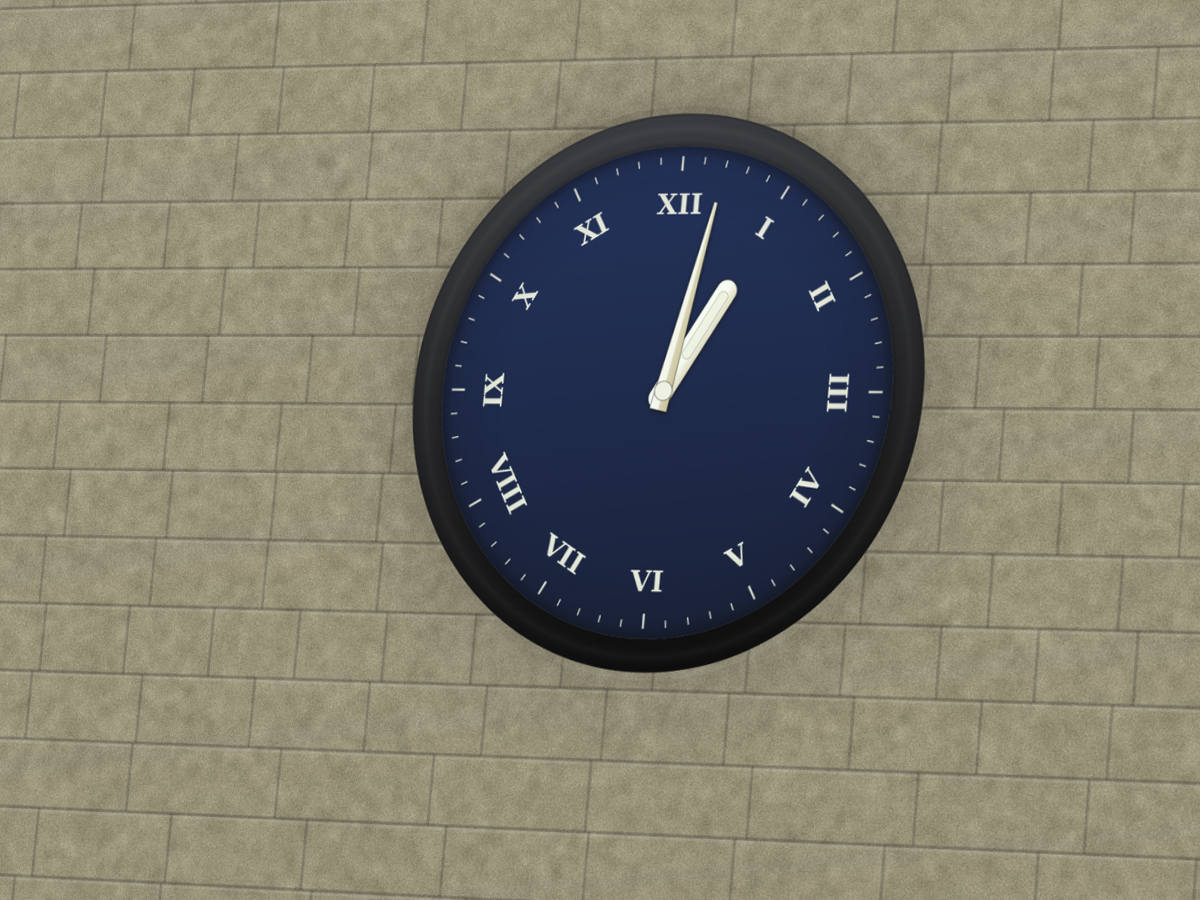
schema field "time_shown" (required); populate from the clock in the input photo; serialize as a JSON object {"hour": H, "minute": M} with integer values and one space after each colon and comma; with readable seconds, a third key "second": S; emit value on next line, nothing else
{"hour": 1, "minute": 2}
